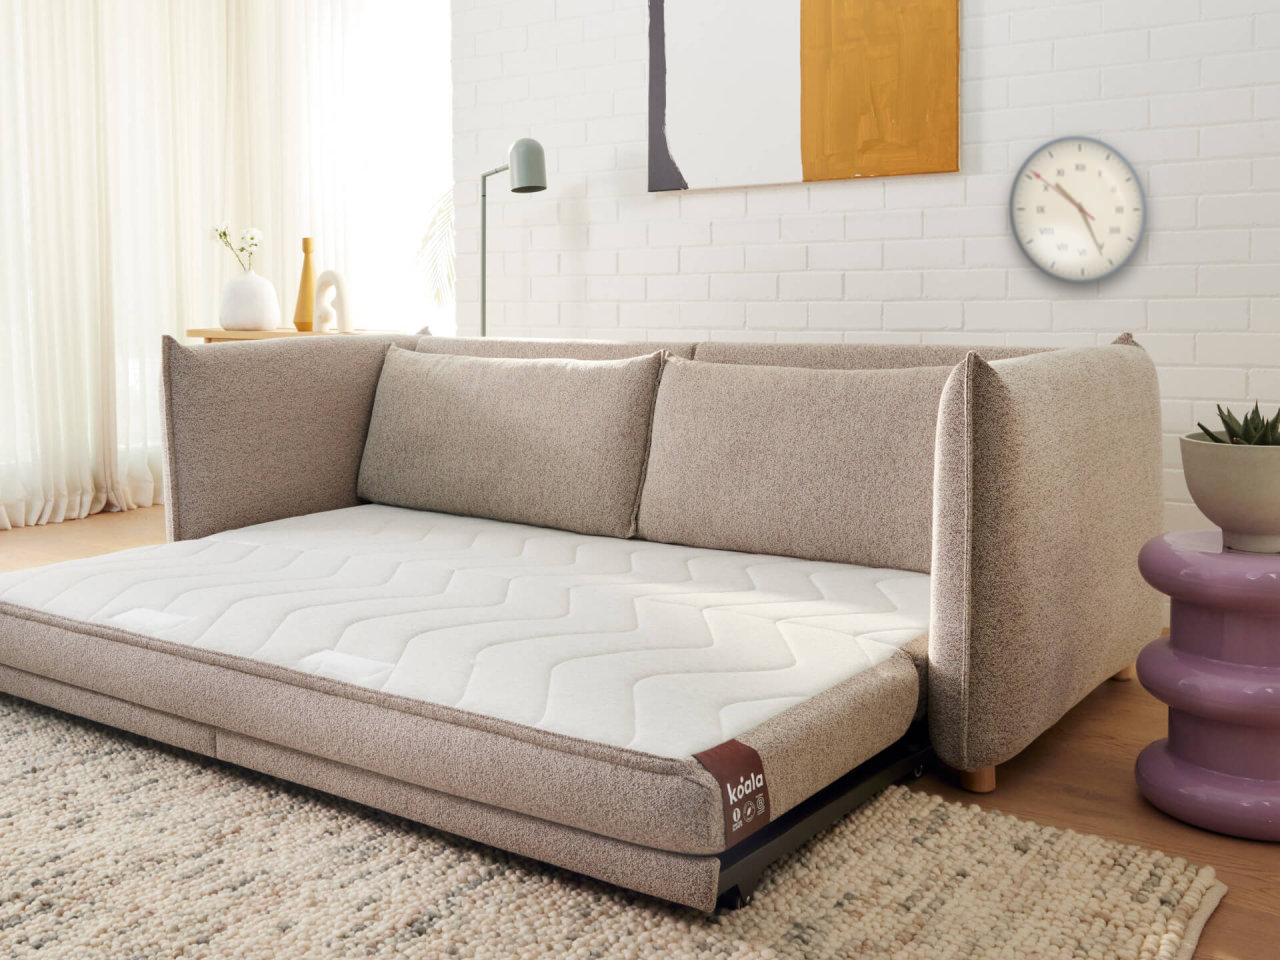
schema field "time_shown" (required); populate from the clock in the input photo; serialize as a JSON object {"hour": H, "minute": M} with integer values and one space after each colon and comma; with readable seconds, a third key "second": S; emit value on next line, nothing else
{"hour": 10, "minute": 25, "second": 51}
